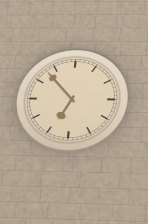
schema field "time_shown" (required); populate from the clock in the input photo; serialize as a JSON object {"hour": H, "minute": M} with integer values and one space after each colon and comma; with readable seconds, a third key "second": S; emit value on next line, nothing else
{"hour": 6, "minute": 53}
